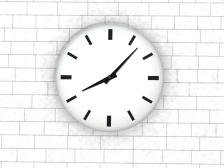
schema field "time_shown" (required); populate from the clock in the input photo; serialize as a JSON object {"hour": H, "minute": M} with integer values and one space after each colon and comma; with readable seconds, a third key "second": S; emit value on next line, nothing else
{"hour": 8, "minute": 7}
